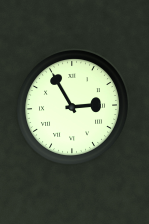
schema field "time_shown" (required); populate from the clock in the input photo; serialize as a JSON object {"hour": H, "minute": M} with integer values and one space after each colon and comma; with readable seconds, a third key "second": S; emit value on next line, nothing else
{"hour": 2, "minute": 55}
